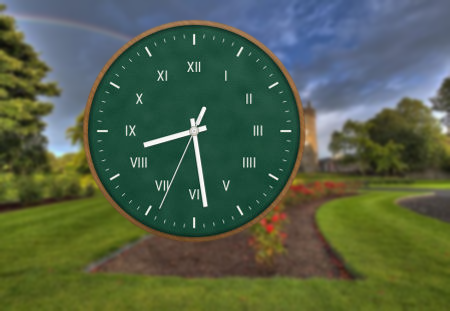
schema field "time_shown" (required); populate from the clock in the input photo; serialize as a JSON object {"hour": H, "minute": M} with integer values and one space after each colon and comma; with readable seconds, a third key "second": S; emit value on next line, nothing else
{"hour": 8, "minute": 28, "second": 34}
